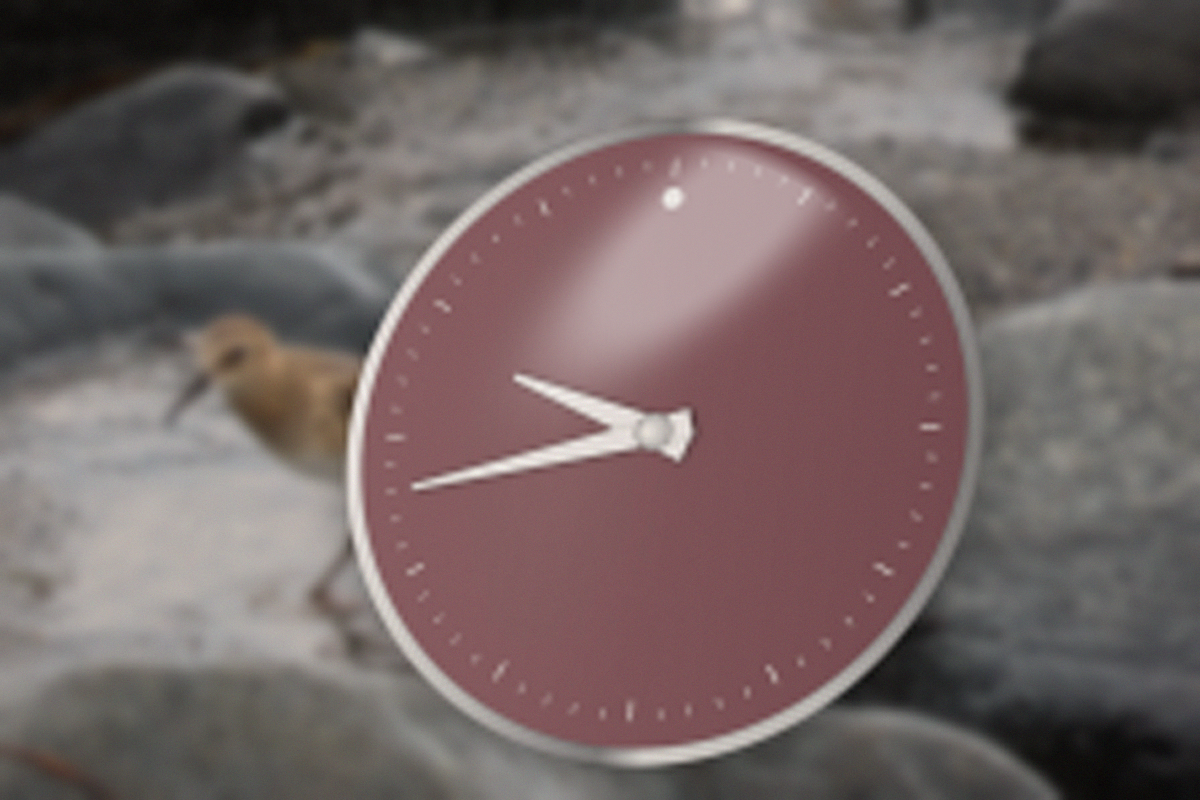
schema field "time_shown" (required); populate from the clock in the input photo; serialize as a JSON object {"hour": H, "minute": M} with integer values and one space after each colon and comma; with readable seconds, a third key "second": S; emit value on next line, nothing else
{"hour": 9, "minute": 43}
